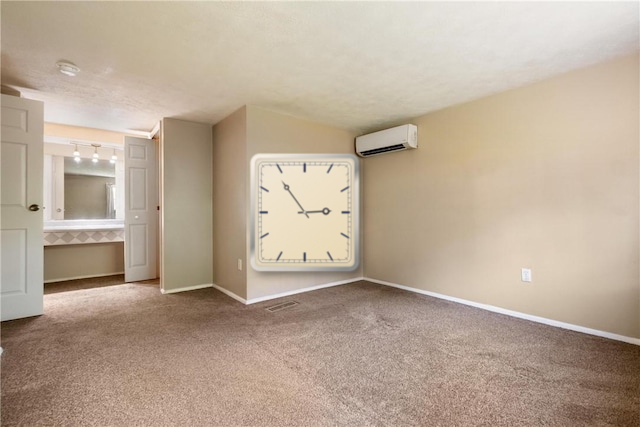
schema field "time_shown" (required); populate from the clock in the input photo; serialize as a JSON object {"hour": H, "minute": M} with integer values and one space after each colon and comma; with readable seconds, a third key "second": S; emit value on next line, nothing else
{"hour": 2, "minute": 54}
